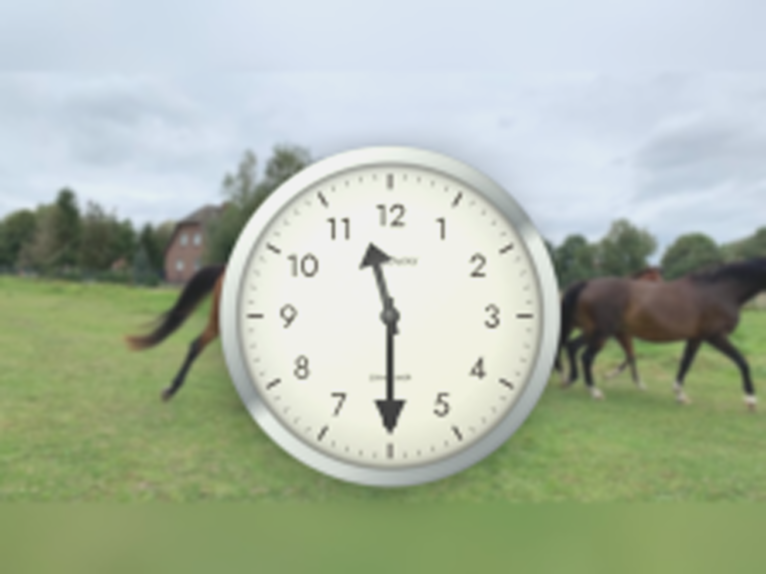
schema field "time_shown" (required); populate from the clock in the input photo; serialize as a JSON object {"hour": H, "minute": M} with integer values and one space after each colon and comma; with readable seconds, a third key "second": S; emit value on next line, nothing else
{"hour": 11, "minute": 30}
